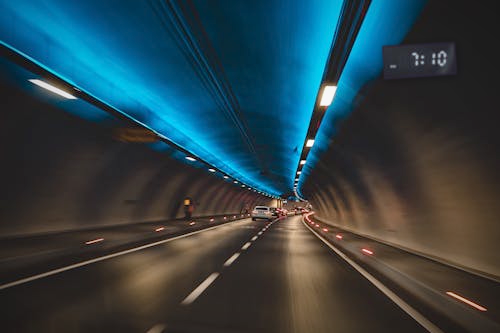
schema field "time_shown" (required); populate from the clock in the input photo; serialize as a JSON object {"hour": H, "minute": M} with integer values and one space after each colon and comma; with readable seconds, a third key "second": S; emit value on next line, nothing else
{"hour": 7, "minute": 10}
